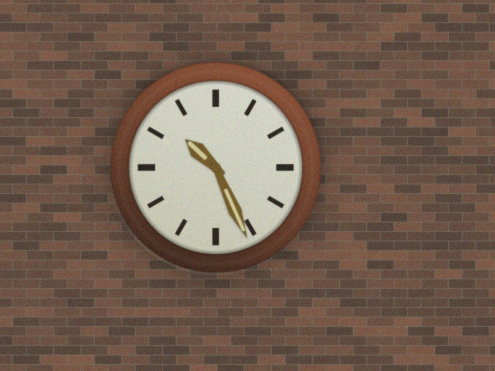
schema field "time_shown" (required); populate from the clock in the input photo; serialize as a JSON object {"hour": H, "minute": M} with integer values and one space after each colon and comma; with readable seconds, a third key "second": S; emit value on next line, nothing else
{"hour": 10, "minute": 26}
